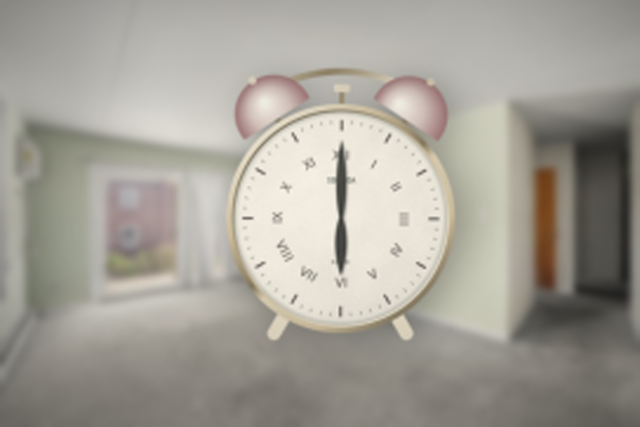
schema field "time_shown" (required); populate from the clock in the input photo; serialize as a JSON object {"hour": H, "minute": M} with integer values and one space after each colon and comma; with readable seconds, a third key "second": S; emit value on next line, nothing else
{"hour": 6, "minute": 0}
